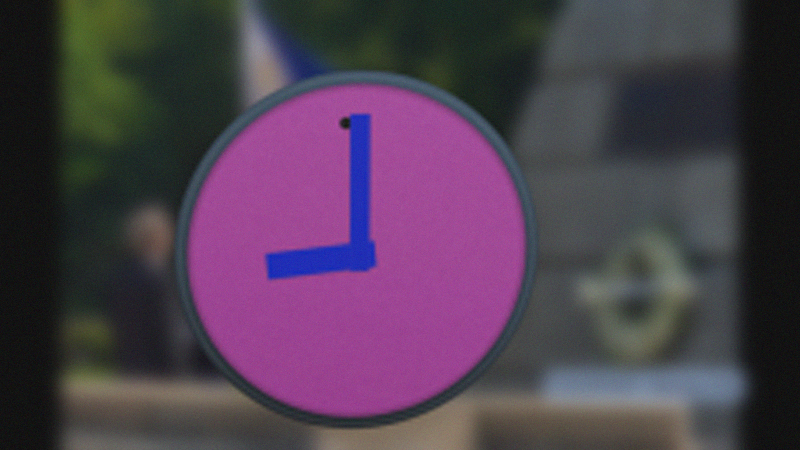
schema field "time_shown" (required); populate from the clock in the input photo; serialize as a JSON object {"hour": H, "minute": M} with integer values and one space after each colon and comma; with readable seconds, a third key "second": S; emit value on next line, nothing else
{"hour": 9, "minute": 1}
